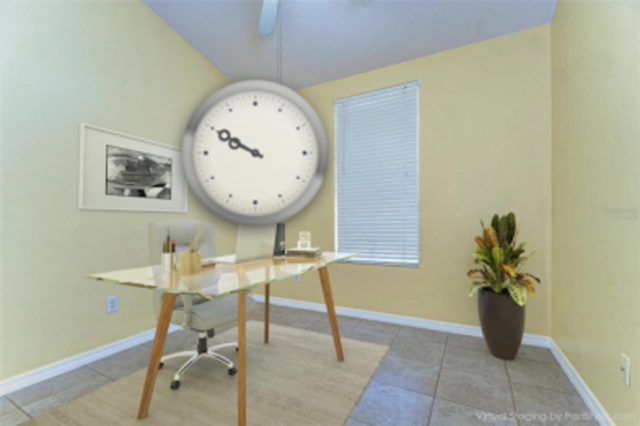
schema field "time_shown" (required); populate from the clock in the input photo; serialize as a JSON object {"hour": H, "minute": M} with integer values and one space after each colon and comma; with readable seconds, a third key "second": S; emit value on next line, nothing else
{"hour": 9, "minute": 50}
